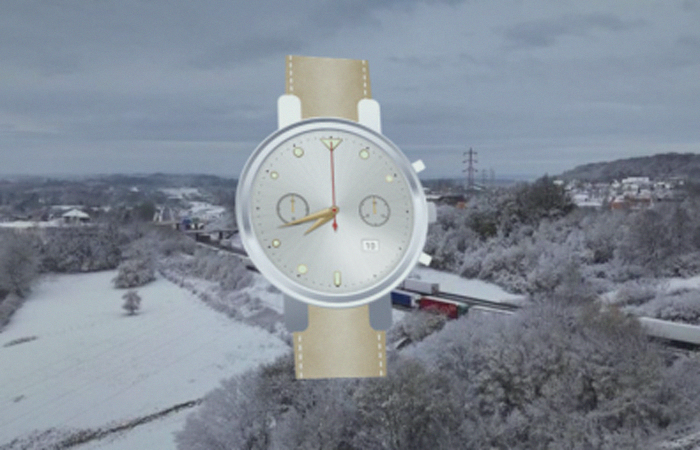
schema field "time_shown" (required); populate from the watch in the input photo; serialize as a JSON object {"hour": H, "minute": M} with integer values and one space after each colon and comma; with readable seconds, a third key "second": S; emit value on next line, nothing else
{"hour": 7, "minute": 42}
